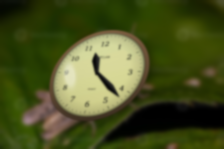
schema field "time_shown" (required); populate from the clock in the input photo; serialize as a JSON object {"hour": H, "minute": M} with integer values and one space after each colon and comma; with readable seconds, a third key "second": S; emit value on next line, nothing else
{"hour": 11, "minute": 22}
